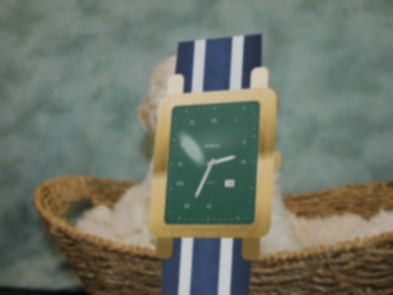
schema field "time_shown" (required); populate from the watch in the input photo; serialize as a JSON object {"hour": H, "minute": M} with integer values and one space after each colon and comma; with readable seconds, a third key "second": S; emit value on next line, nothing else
{"hour": 2, "minute": 34}
